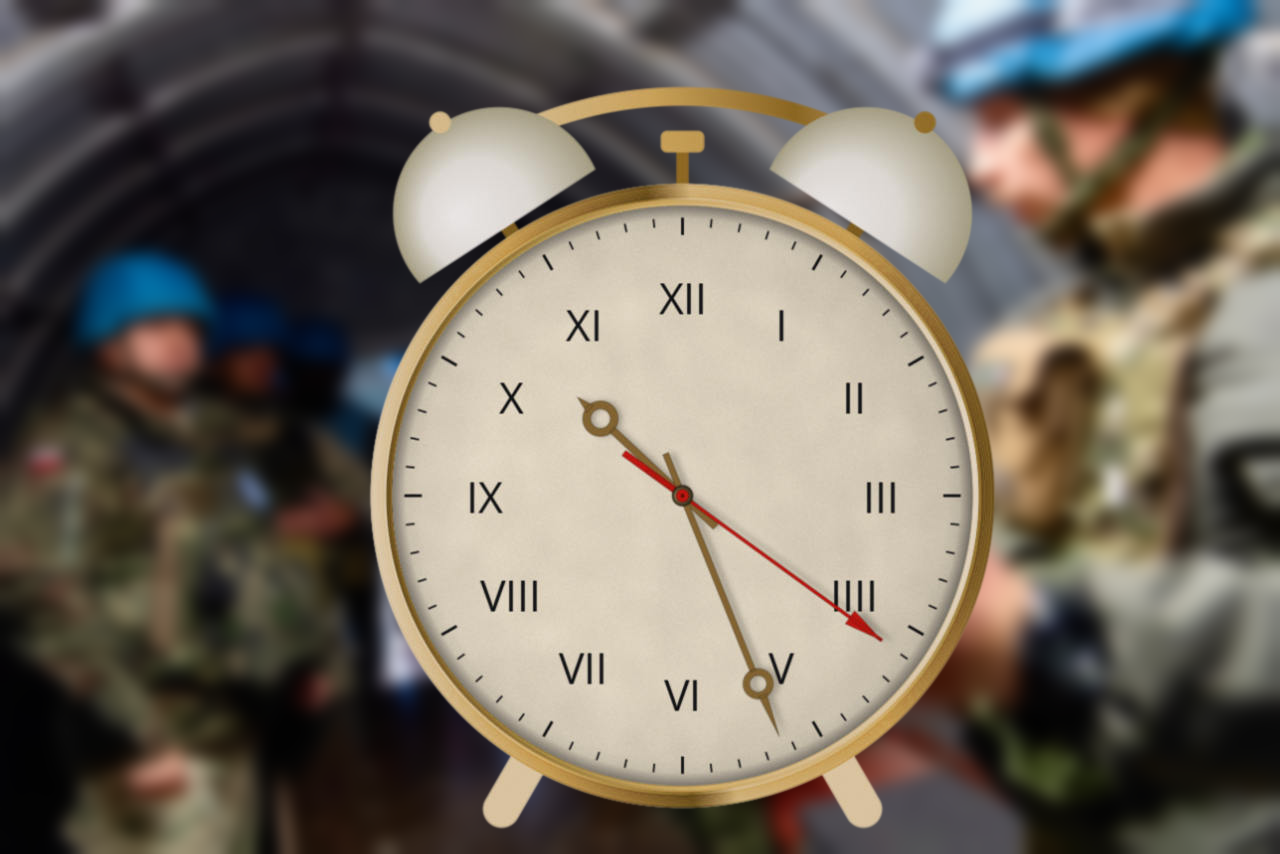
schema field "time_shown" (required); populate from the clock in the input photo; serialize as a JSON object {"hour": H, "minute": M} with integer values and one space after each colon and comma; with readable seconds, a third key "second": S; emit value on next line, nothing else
{"hour": 10, "minute": 26, "second": 21}
